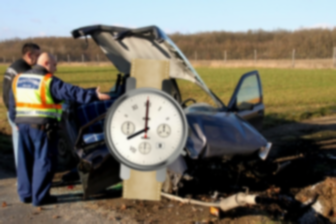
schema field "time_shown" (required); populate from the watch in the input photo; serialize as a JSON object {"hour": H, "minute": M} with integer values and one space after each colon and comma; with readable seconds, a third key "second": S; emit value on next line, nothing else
{"hour": 8, "minute": 0}
